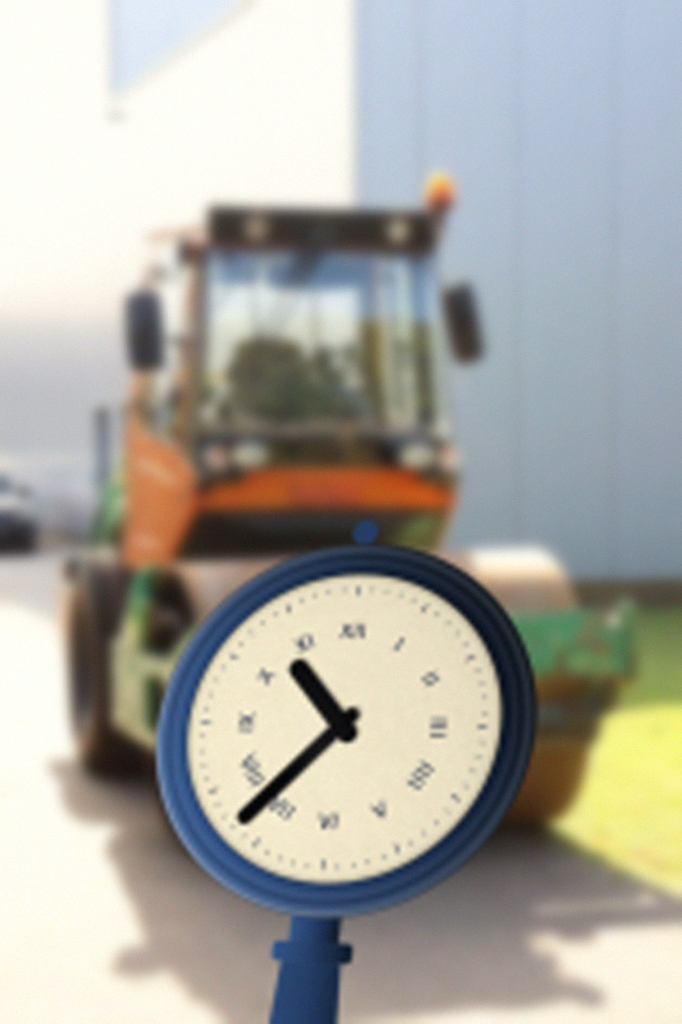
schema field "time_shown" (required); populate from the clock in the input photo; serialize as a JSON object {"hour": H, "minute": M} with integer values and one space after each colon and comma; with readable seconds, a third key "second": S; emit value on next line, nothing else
{"hour": 10, "minute": 37}
